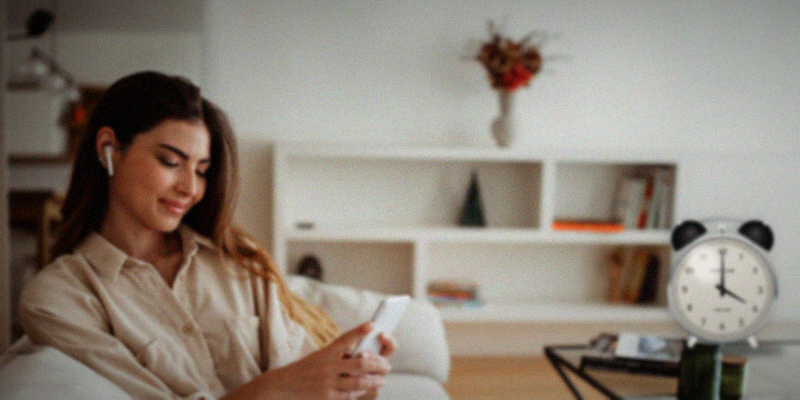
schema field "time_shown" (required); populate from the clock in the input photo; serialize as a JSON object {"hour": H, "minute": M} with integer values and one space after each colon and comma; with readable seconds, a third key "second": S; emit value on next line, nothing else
{"hour": 4, "minute": 0}
